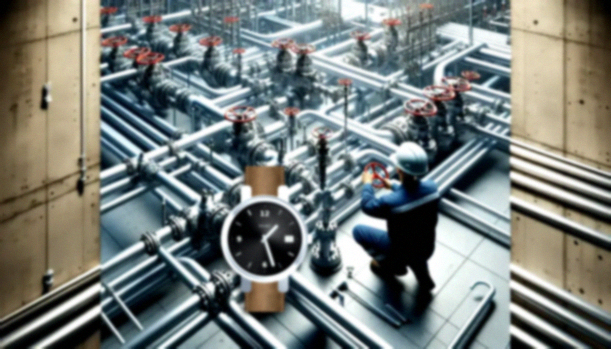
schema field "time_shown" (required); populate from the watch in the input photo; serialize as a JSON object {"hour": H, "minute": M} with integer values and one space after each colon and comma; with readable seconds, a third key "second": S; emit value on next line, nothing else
{"hour": 1, "minute": 27}
